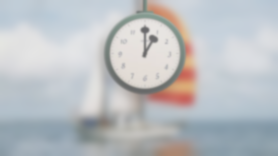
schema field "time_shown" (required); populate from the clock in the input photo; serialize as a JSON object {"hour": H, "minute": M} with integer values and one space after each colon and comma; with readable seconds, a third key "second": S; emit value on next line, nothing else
{"hour": 1, "minute": 0}
